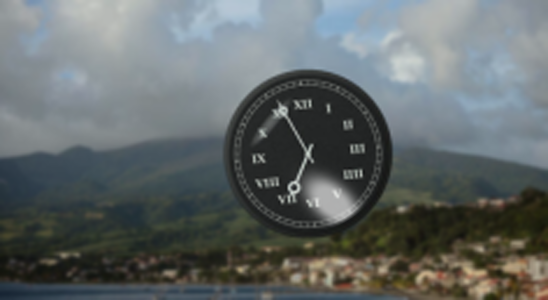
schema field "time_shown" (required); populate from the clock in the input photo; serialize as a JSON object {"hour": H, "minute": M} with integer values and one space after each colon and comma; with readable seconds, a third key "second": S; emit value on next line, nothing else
{"hour": 6, "minute": 56}
